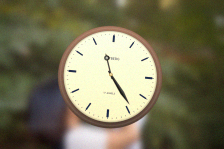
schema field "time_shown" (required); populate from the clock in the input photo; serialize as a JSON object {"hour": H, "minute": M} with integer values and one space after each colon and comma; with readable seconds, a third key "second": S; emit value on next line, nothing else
{"hour": 11, "minute": 24}
